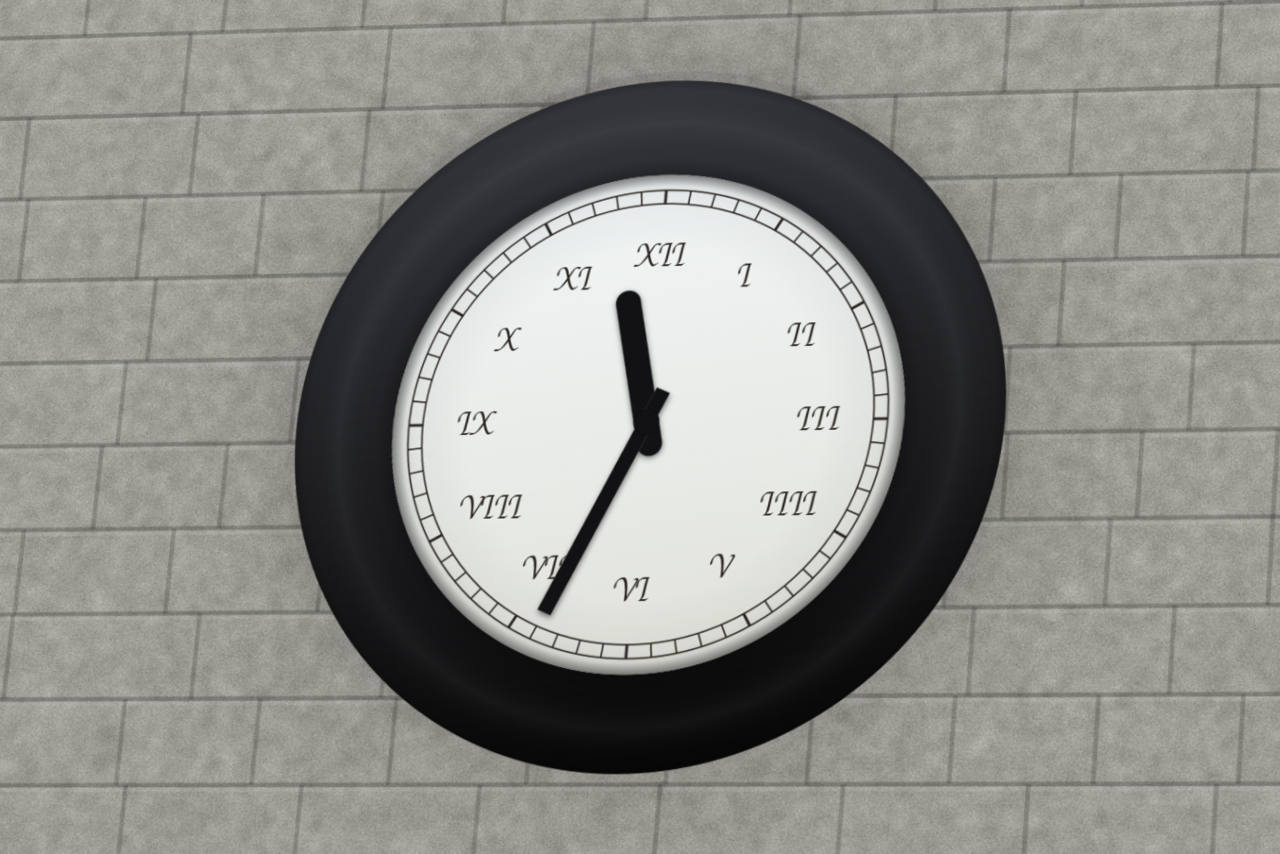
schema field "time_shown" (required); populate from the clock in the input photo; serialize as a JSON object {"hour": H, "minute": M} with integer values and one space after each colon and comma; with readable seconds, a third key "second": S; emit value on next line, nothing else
{"hour": 11, "minute": 34}
